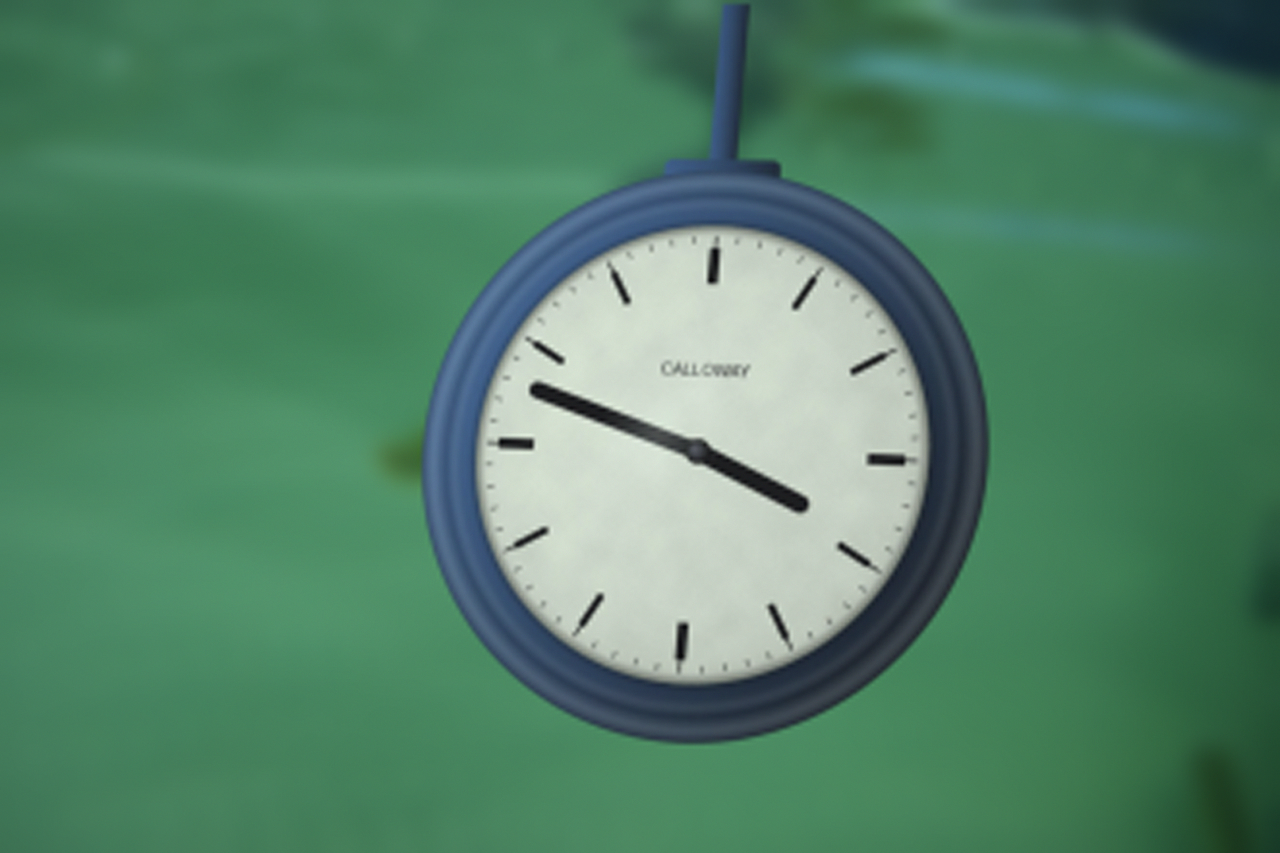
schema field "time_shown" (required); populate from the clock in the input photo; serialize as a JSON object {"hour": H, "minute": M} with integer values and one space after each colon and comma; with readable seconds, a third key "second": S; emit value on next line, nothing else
{"hour": 3, "minute": 48}
